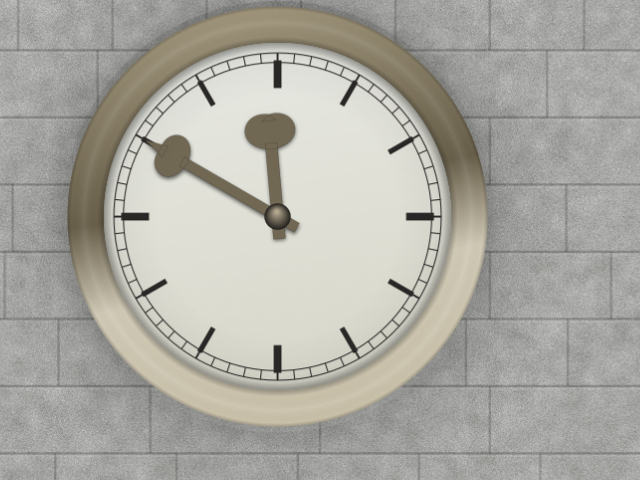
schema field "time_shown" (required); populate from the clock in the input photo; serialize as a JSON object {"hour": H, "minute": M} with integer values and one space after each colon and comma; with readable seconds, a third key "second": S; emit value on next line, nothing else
{"hour": 11, "minute": 50}
